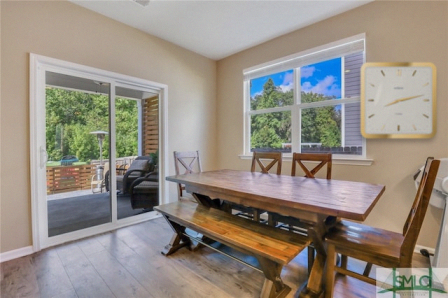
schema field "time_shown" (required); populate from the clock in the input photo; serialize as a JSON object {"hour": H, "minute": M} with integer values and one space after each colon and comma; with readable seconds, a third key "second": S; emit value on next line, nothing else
{"hour": 8, "minute": 13}
